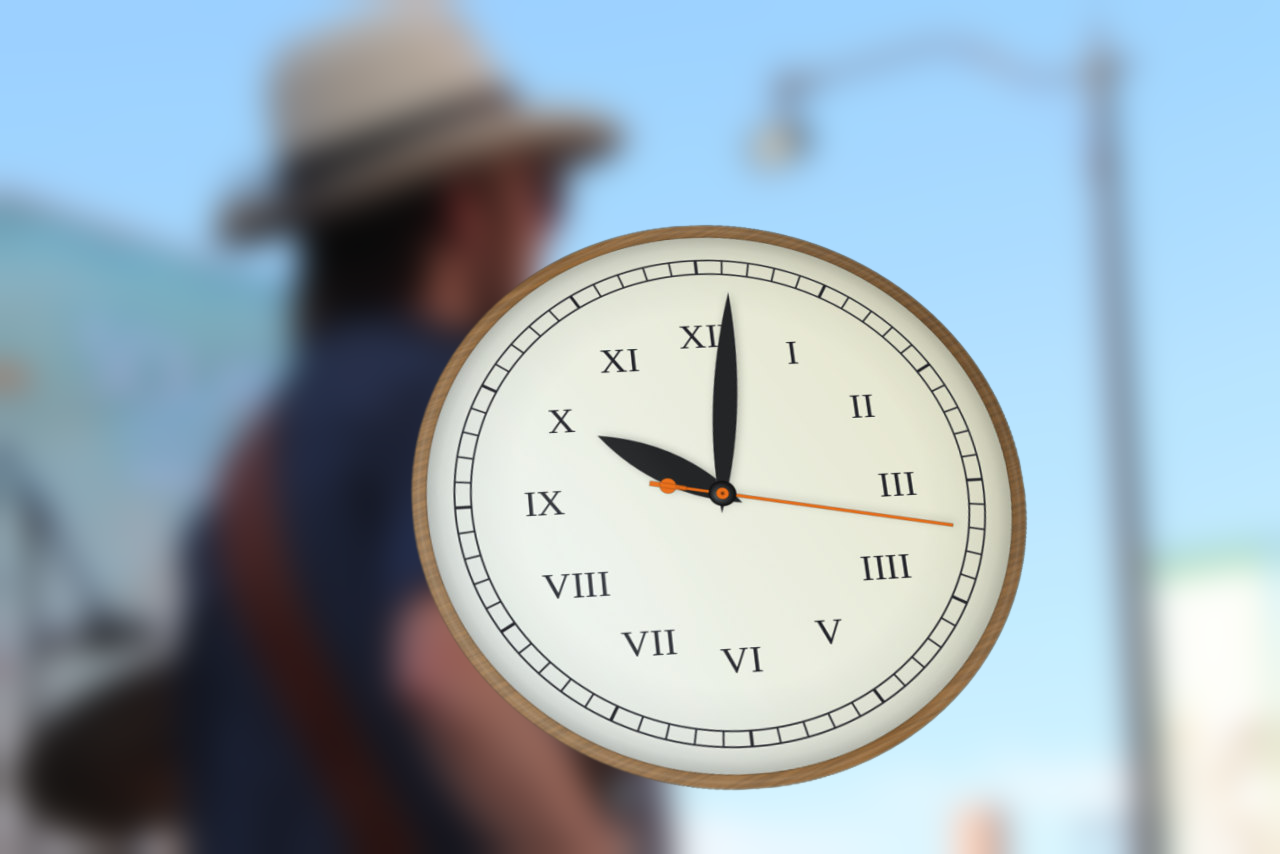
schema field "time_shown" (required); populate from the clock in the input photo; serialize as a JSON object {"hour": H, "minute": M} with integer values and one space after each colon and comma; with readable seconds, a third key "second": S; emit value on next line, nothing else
{"hour": 10, "minute": 1, "second": 17}
